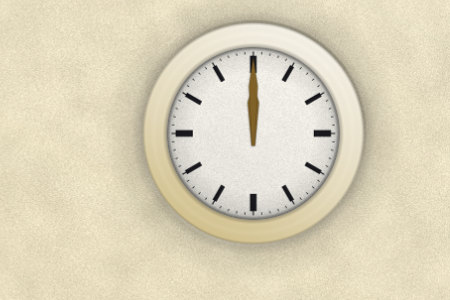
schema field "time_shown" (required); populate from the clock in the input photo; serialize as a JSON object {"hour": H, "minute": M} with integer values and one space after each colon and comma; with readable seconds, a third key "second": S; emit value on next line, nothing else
{"hour": 12, "minute": 0}
